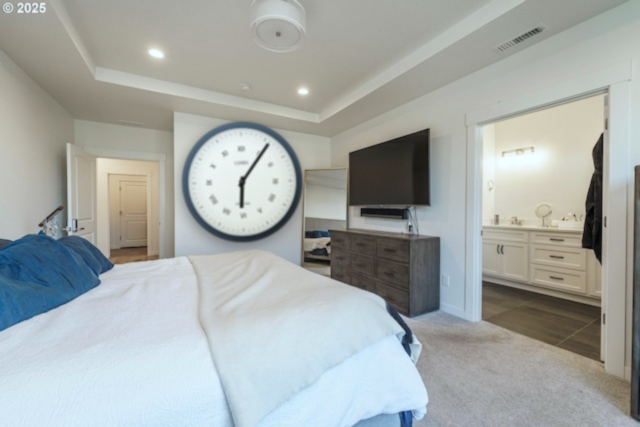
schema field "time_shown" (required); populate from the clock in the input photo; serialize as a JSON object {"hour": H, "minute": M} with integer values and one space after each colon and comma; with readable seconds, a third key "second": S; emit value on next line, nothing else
{"hour": 6, "minute": 6}
